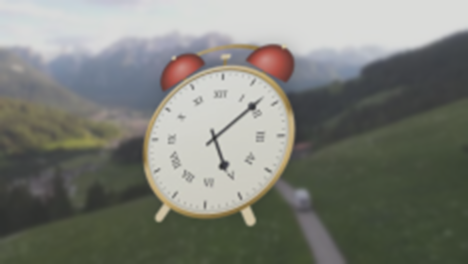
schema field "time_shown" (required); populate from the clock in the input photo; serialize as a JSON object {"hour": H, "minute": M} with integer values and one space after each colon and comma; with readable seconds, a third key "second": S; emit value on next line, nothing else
{"hour": 5, "minute": 8}
